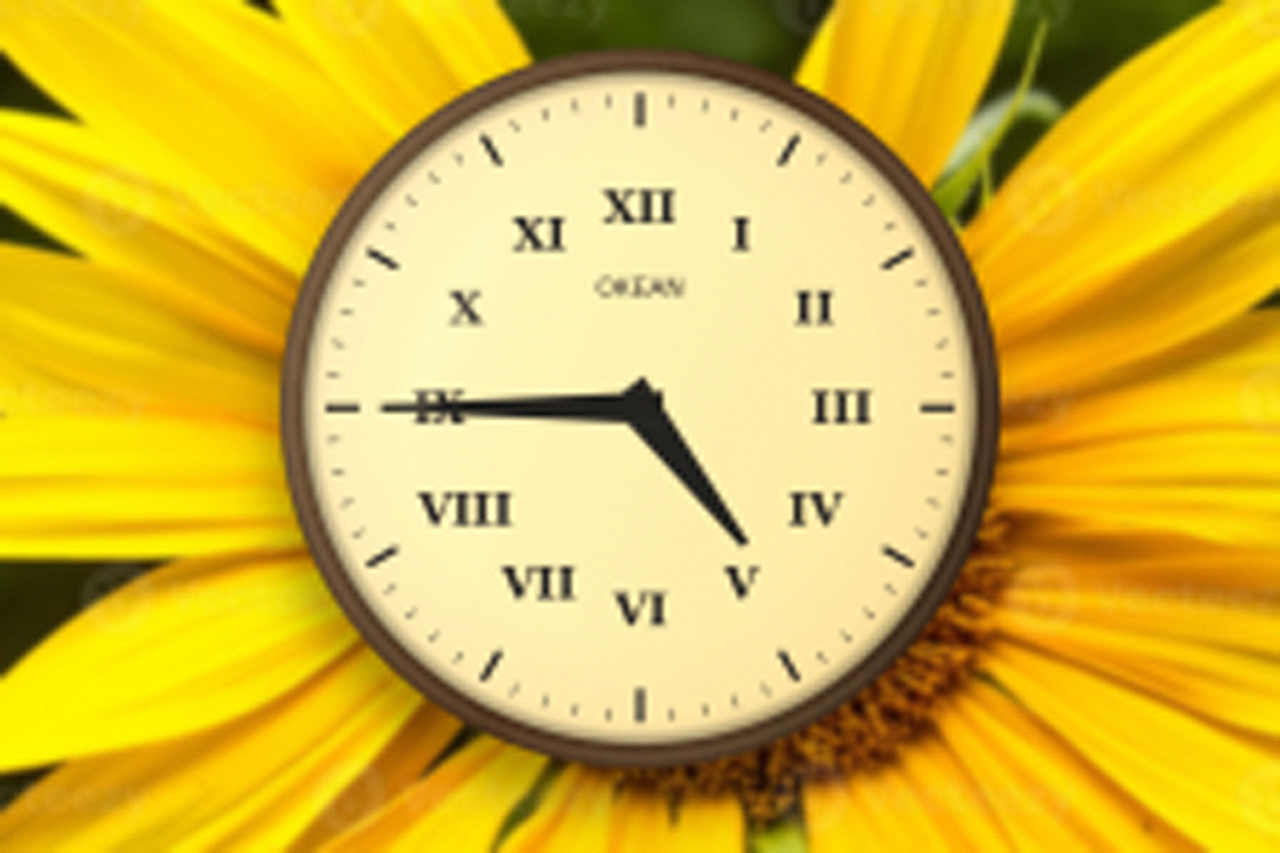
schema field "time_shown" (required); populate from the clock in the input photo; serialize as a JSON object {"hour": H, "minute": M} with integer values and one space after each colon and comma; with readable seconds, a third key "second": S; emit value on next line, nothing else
{"hour": 4, "minute": 45}
